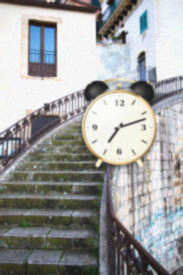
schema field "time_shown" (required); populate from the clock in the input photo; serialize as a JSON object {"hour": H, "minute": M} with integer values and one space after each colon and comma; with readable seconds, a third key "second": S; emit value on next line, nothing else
{"hour": 7, "minute": 12}
